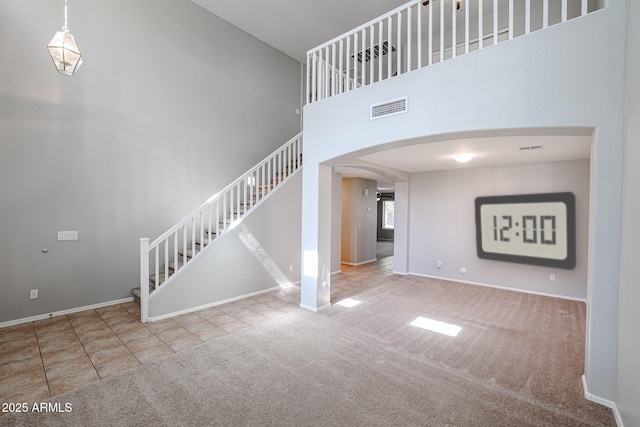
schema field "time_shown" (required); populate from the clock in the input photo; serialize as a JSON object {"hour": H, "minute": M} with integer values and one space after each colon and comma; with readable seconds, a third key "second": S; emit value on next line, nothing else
{"hour": 12, "minute": 0}
